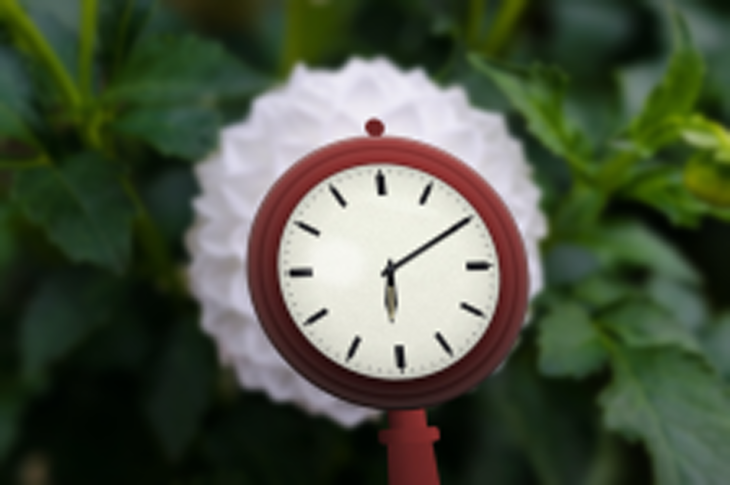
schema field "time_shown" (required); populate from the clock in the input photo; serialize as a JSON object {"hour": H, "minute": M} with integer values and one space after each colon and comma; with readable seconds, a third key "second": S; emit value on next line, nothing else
{"hour": 6, "minute": 10}
